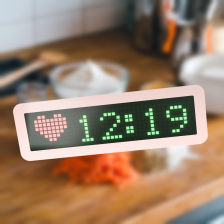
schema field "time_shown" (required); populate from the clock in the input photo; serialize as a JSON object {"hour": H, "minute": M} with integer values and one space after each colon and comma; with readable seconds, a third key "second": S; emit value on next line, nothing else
{"hour": 12, "minute": 19}
